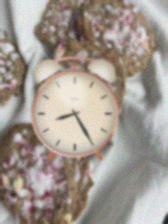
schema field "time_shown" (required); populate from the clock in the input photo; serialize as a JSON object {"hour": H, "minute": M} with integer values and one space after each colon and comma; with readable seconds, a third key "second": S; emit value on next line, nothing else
{"hour": 8, "minute": 25}
